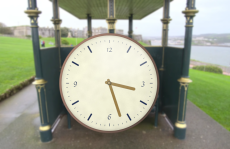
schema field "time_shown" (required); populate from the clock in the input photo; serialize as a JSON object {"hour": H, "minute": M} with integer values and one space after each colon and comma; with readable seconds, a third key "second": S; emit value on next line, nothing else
{"hour": 3, "minute": 27}
